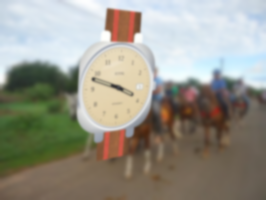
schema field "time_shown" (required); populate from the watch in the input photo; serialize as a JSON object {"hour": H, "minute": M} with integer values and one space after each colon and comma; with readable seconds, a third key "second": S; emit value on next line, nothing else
{"hour": 3, "minute": 48}
